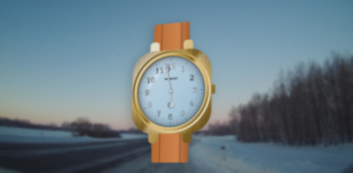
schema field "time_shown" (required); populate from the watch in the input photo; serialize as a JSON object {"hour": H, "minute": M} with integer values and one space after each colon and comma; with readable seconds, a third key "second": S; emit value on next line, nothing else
{"hour": 5, "minute": 58}
